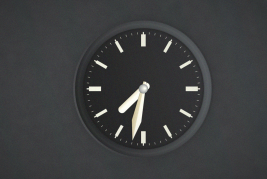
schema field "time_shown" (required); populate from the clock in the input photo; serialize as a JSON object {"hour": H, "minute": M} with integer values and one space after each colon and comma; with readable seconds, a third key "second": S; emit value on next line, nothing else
{"hour": 7, "minute": 32}
